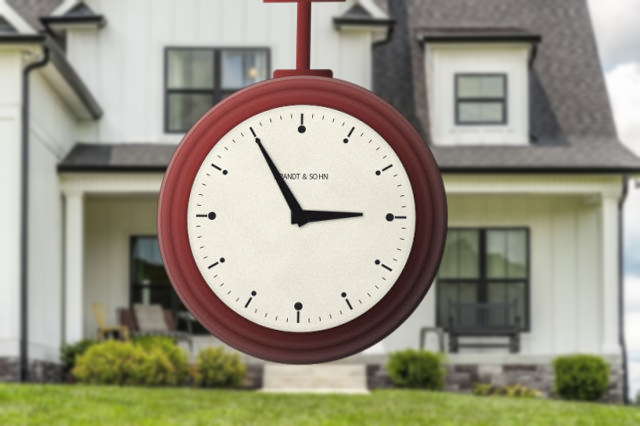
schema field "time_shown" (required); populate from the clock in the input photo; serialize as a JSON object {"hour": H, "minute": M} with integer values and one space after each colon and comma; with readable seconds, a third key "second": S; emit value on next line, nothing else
{"hour": 2, "minute": 55}
